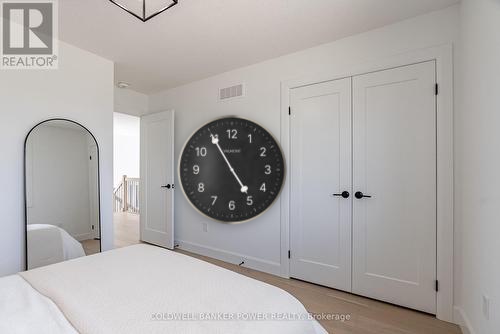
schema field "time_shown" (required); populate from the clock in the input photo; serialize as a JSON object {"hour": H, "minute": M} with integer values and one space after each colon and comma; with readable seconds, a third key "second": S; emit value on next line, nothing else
{"hour": 4, "minute": 55}
